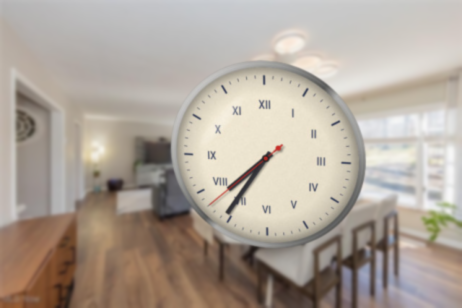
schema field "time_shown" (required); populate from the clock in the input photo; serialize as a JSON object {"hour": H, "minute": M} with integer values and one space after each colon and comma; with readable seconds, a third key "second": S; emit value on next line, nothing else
{"hour": 7, "minute": 35, "second": 38}
